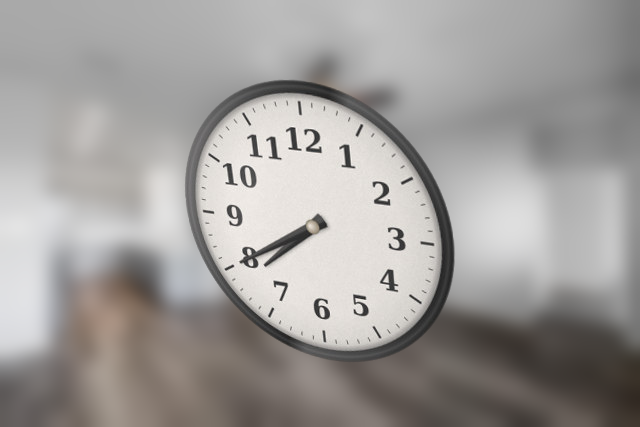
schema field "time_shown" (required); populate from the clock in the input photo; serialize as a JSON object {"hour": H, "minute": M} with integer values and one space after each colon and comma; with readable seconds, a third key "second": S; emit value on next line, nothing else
{"hour": 7, "minute": 40}
